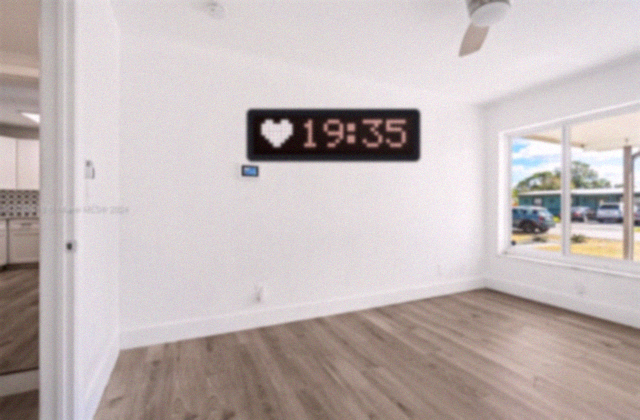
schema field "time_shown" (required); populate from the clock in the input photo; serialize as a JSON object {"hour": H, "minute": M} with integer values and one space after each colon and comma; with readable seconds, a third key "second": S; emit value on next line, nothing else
{"hour": 19, "minute": 35}
